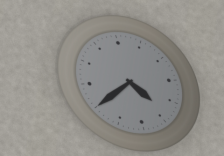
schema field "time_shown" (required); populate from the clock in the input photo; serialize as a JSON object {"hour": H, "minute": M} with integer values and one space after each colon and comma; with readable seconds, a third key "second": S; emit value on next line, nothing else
{"hour": 4, "minute": 40}
